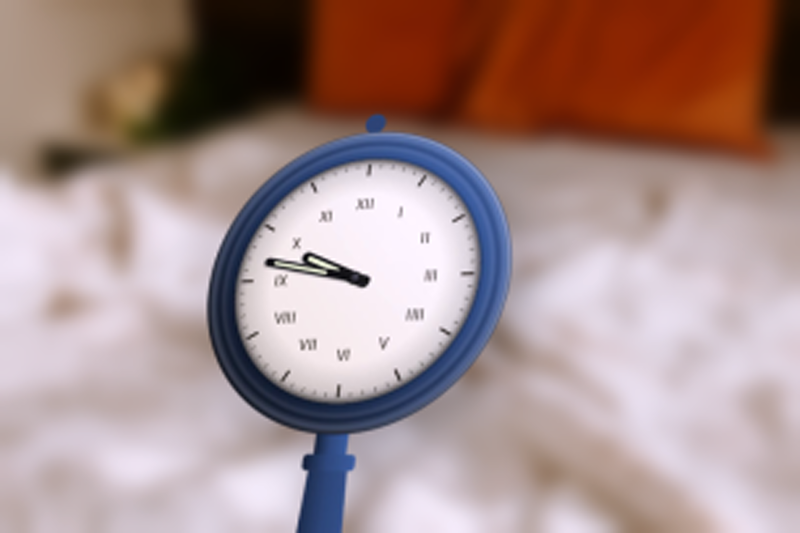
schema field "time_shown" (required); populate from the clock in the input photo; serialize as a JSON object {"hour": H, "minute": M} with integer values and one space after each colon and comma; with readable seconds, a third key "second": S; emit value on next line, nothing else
{"hour": 9, "minute": 47}
